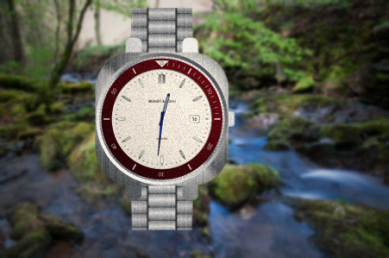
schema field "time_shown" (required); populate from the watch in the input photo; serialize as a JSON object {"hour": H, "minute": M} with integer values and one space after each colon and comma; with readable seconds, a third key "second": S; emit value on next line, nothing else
{"hour": 12, "minute": 31}
